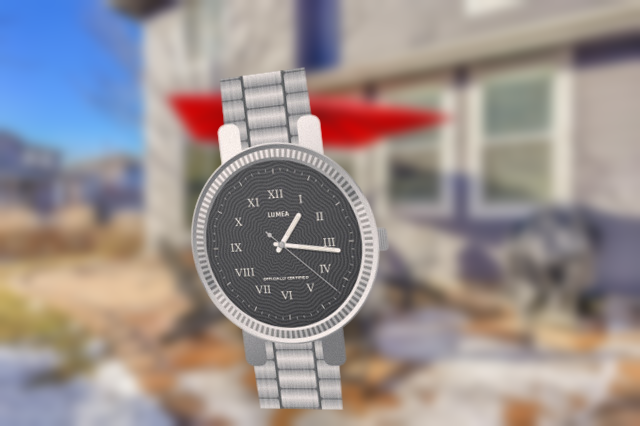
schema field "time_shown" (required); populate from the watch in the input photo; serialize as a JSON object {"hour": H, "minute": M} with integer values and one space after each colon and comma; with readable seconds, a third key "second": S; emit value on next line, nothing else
{"hour": 1, "minute": 16, "second": 22}
